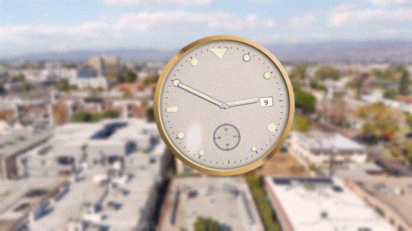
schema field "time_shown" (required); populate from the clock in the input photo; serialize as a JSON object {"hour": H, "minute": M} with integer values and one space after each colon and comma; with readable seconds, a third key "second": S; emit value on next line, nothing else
{"hour": 2, "minute": 50}
